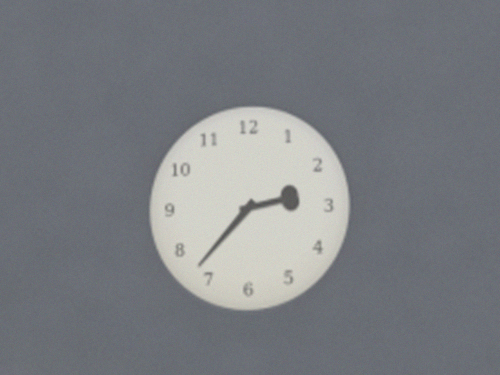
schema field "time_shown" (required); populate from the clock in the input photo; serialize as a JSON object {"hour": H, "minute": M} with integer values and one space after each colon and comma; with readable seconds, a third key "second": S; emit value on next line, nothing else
{"hour": 2, "minute": 37}
